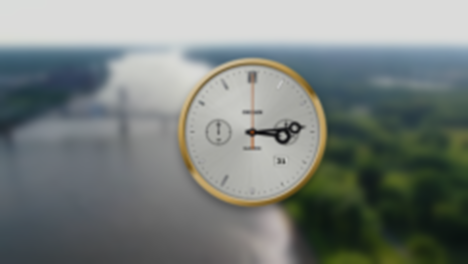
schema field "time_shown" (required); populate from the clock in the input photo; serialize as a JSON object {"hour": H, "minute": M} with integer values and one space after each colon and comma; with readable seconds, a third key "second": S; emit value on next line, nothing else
{"hour": 3, "minute": 14}
